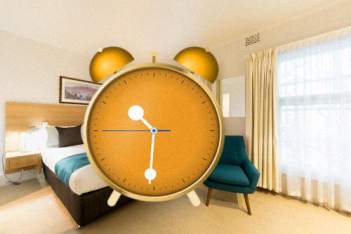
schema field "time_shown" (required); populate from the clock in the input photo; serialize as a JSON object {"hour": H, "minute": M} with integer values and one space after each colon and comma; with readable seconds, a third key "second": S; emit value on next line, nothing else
{"hour": 10, "minute": 30, "second": 45}
